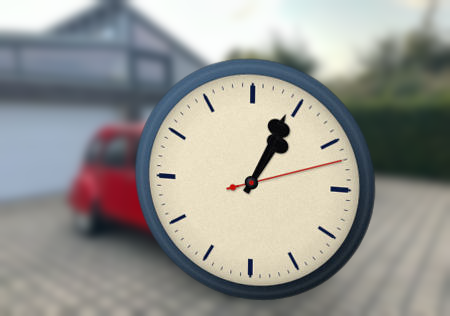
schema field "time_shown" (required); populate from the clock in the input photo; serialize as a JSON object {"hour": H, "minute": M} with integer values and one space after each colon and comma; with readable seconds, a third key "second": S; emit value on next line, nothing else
{"hour": 1, "minute": 4, "second": 12}
